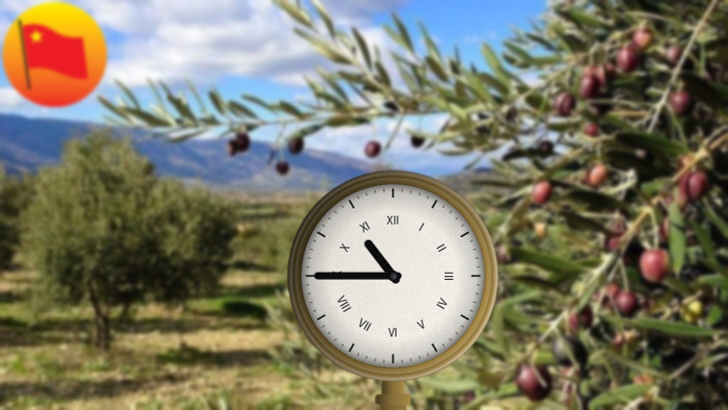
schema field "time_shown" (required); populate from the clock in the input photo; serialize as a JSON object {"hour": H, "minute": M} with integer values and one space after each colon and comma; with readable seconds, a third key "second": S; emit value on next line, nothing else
{"hour": 10, "minute": 45}
